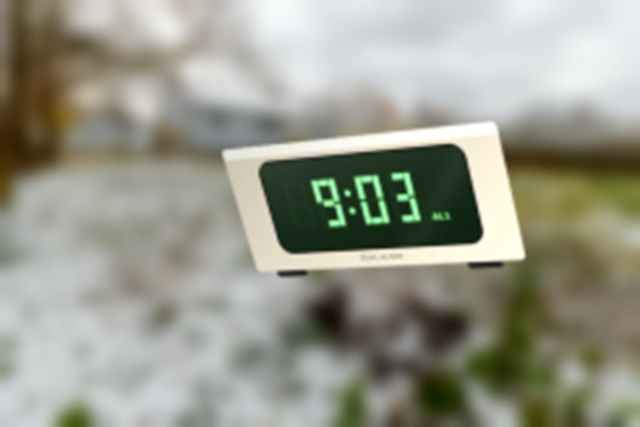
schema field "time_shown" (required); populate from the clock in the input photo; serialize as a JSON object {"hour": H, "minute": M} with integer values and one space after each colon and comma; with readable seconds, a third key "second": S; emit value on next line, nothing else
{"hour": 9, "minute": 3}
